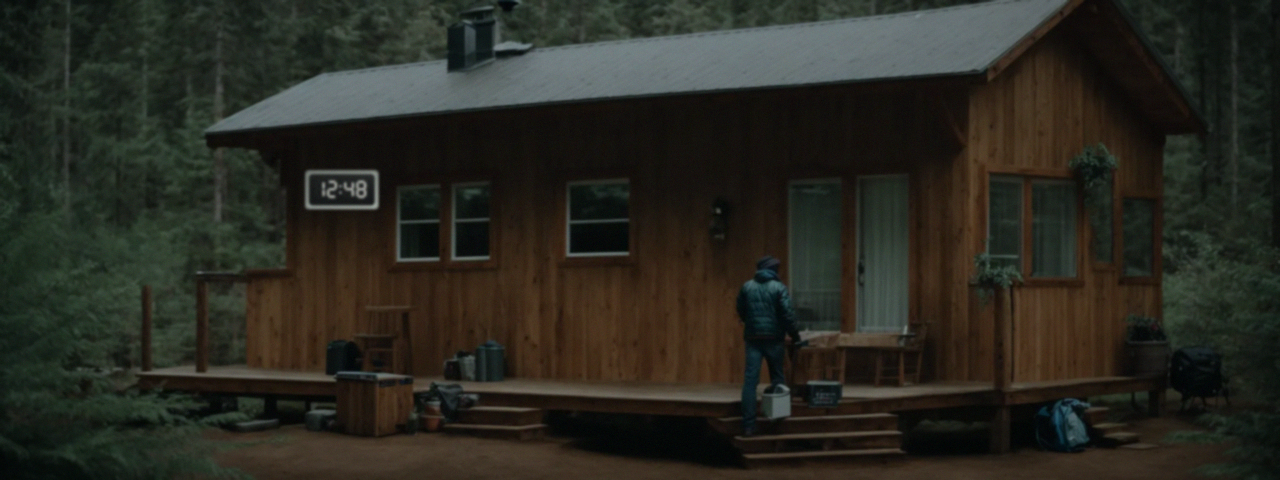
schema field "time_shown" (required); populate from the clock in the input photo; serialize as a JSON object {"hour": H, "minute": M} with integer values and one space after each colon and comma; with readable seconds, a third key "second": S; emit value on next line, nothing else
{"hour": 12, "minute": 48}
